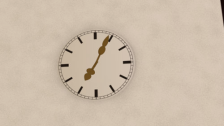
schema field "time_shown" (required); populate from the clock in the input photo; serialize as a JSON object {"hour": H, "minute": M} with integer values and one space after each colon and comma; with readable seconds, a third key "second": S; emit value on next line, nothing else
{"hour": 7, "minute": 4}
